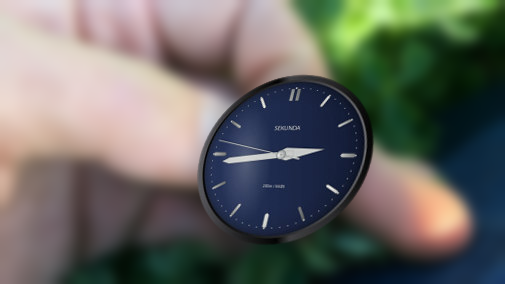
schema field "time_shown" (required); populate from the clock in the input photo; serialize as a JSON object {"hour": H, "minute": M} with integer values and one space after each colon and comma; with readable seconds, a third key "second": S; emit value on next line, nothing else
{"hour": 2, "minute": 43, "second": 47}
